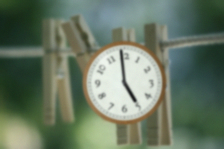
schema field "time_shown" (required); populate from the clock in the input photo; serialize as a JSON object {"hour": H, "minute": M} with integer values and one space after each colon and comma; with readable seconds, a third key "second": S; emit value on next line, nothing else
{"hour": 4, "minute": 59}
